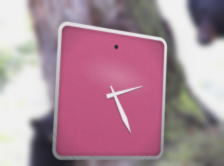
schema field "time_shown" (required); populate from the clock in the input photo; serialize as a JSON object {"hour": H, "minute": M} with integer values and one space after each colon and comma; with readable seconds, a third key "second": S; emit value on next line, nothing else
{"hour": 2, "minute": 25}
